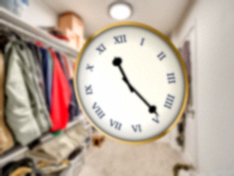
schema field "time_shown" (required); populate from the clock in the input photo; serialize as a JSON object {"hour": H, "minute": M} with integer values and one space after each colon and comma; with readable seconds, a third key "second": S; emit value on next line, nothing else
{"hour": 11, "minute": 24}
